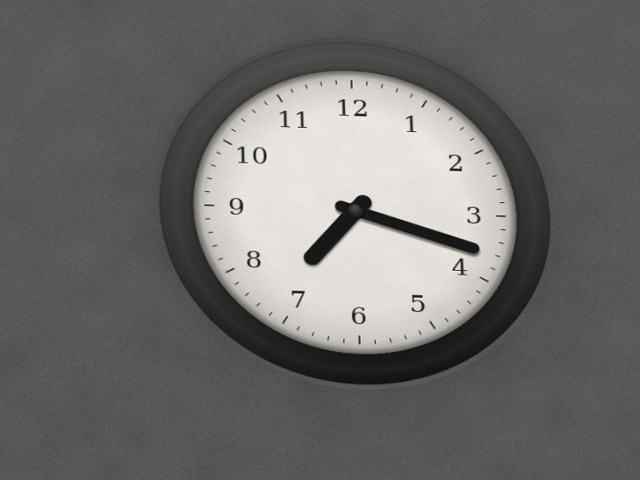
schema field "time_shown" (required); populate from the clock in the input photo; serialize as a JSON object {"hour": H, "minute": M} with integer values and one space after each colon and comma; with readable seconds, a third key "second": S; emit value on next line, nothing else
{"hour": 7, "minute": 18}
